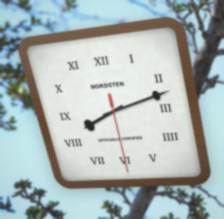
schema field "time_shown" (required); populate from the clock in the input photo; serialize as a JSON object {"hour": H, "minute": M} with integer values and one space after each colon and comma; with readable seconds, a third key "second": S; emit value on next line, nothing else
{"hour": 8, "minute": 12, "second": 30}
